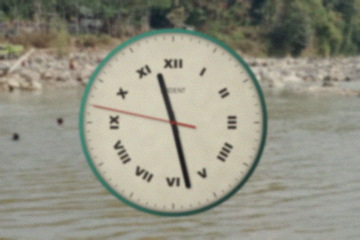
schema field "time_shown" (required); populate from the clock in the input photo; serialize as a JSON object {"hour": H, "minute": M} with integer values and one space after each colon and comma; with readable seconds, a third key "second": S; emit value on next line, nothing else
{"hour": 11, "minute": 27, "second": 47}
